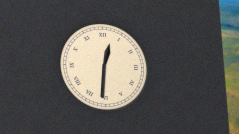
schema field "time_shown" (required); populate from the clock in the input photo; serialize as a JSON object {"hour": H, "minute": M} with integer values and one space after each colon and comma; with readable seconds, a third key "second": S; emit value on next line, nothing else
{"hour": 12, "minute": 31}
